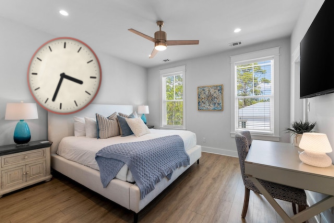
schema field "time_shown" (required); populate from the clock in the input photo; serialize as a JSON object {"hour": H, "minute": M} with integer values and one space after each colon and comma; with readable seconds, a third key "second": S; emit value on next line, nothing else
{"hour": 3, "minute": 33}
